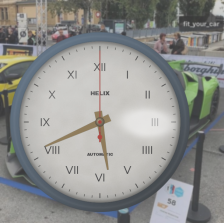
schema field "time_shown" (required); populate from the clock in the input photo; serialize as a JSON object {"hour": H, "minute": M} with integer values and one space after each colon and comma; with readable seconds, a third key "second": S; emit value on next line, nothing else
{"hour": 5, "minute": 41, "second": 0}
